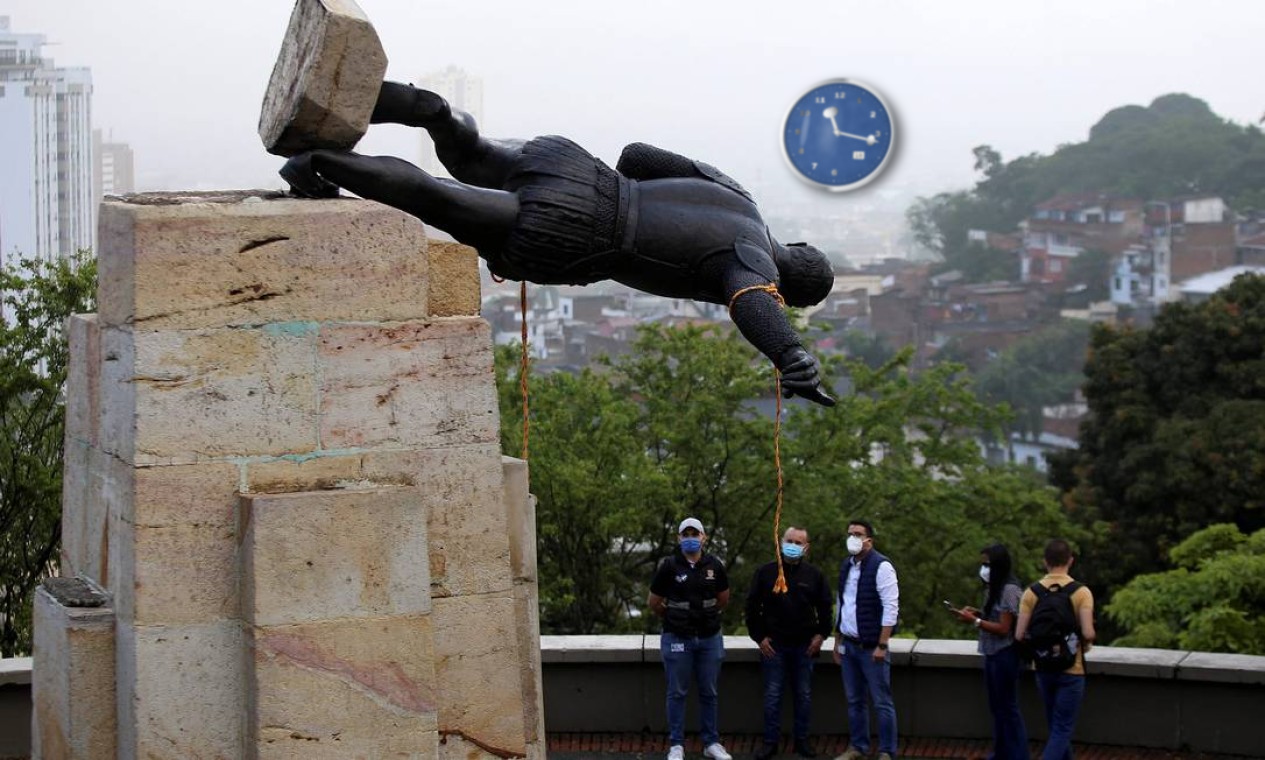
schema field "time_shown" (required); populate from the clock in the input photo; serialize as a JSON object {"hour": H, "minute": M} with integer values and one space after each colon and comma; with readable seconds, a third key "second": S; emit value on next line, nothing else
{"hour": 11, "minute": 17}
